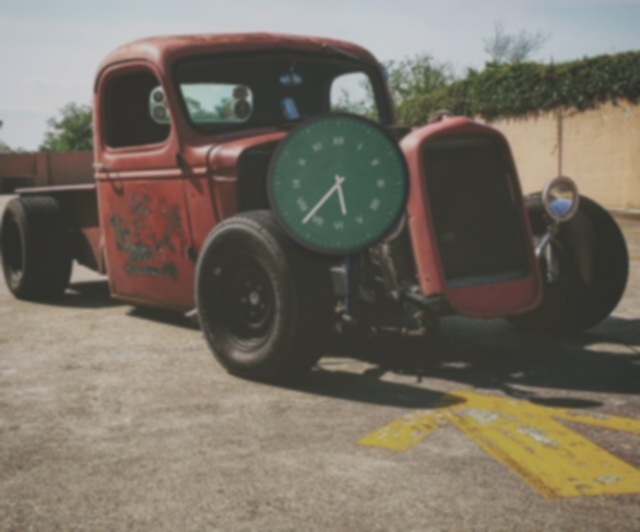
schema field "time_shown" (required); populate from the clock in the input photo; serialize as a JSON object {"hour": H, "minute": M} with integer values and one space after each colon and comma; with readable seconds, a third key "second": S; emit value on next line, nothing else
{"hour": 5, "minute": 37}
